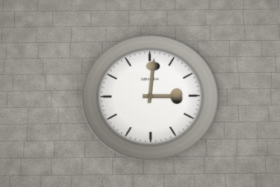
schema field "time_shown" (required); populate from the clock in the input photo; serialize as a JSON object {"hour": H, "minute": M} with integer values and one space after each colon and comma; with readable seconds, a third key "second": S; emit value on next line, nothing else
{"hour": 3, "minute": 1}
